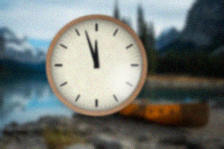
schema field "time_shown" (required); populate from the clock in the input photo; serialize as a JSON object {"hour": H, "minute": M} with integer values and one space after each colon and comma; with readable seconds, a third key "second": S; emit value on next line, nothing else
{"hour": 11, "minute": 57}
